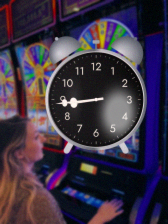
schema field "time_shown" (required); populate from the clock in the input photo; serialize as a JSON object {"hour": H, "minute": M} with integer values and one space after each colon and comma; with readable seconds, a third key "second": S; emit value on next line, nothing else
{"hour": 8, "minute": 44}
